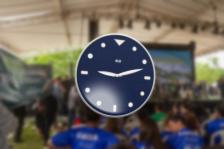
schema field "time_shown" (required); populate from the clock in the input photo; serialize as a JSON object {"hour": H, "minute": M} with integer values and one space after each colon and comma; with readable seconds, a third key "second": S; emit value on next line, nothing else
{"hour": 9, "minute": 12}
